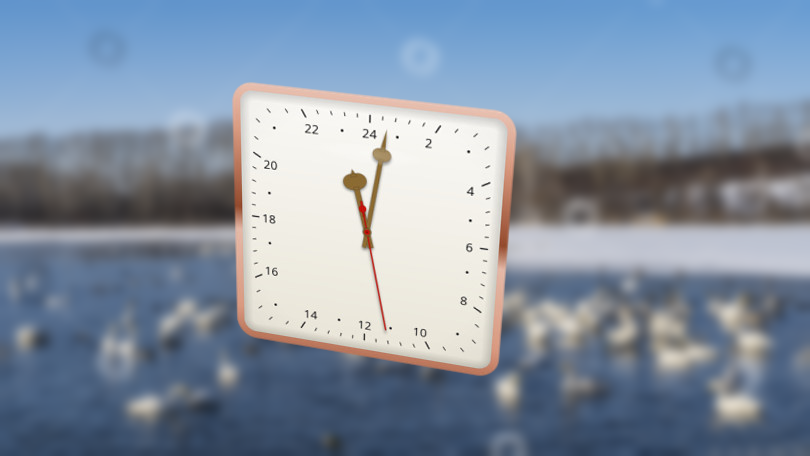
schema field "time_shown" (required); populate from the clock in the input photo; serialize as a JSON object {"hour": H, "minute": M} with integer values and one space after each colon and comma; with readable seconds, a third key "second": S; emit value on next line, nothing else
{"hour": 23, "minute": 1, "second": 28}
